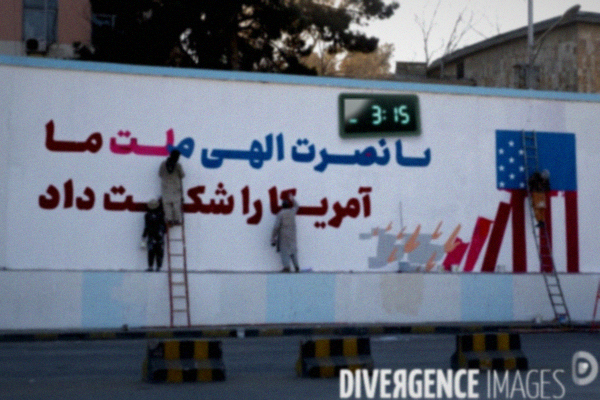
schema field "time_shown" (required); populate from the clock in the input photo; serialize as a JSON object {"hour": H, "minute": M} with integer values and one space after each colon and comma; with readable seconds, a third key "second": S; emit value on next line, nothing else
{"hour": 3, "minute": 15}
